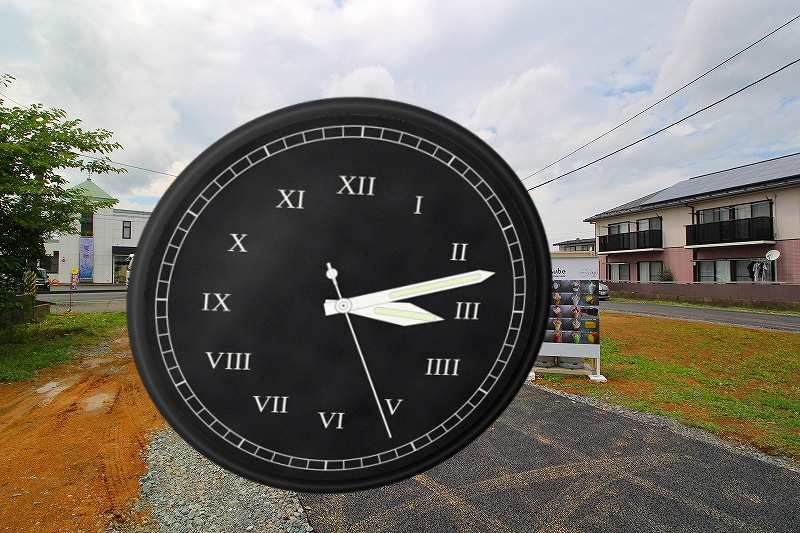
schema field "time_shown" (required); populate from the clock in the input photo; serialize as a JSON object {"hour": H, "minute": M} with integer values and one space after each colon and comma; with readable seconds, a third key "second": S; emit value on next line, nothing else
{"hour": 3, "minute": 12, "second": 26}
